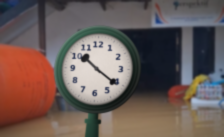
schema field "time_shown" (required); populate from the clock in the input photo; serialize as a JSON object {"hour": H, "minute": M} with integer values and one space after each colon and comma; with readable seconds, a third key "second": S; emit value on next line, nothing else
{"hour": 10, "minute": 21}
